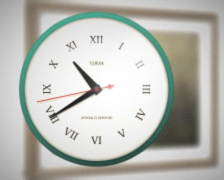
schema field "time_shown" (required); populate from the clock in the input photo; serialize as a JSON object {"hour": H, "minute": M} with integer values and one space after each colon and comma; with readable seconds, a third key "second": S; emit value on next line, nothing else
{"hour": 10, "minute": 39, "second": 43}
